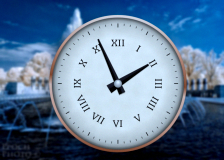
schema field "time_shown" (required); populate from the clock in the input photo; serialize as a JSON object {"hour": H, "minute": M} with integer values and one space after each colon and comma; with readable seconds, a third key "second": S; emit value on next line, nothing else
{"hour": 1, "minute": 56}
